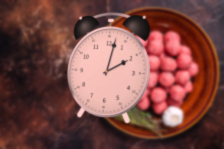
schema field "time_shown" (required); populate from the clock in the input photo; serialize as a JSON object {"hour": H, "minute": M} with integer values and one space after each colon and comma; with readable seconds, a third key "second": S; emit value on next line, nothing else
{"hour": 2, "minute": 2}
